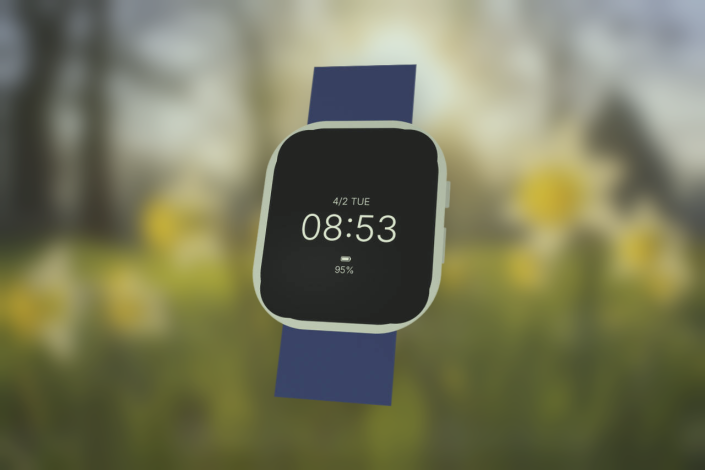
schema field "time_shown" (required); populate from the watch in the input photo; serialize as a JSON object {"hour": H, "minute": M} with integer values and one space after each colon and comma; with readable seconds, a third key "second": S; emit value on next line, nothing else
{"hour": 8, "minute": 53}
